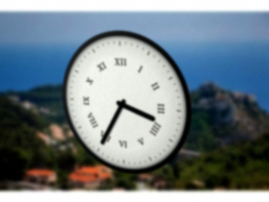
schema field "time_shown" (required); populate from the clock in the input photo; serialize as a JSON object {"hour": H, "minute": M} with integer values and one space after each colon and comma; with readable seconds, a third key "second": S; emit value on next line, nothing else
{"hour": 3, "minute": 35}
